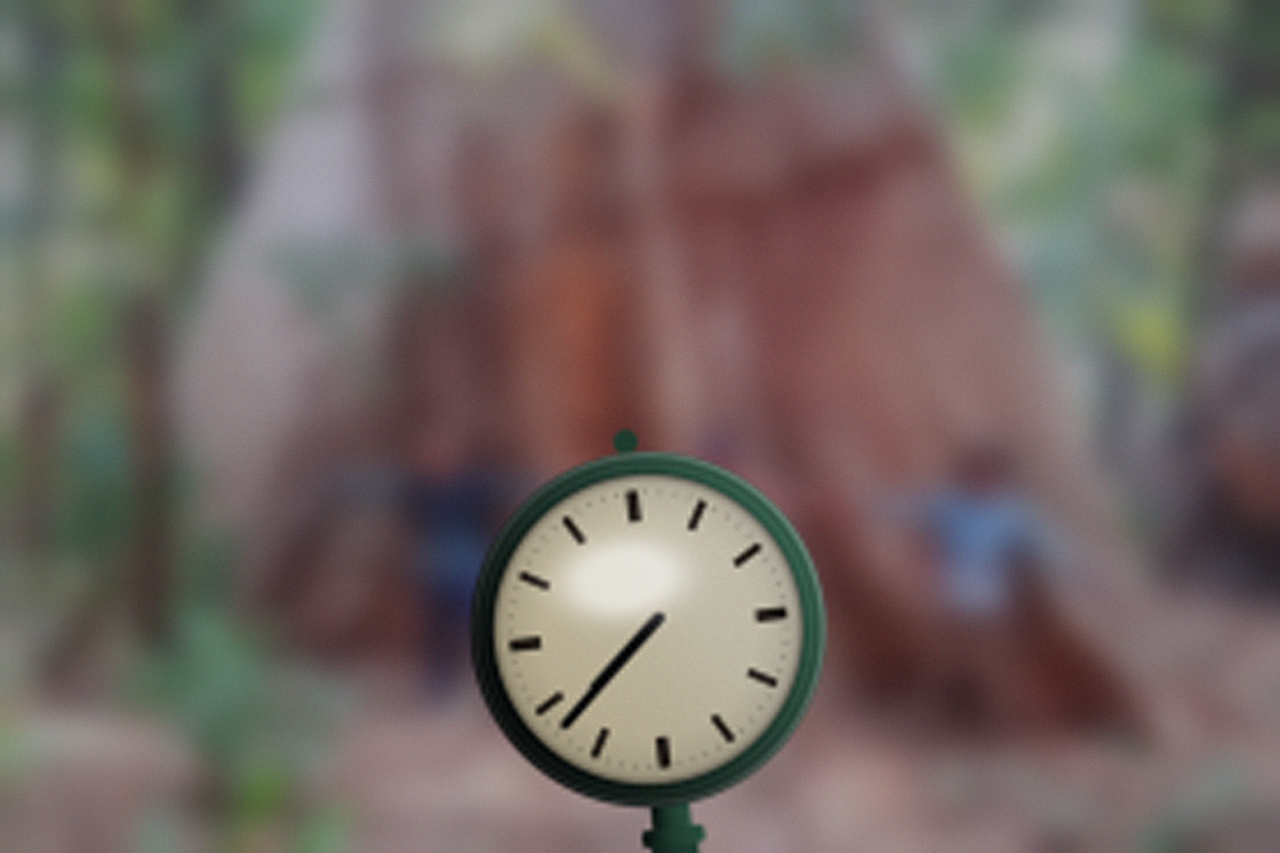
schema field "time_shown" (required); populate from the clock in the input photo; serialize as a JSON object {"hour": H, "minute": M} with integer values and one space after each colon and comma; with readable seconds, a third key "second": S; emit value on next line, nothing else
{"hour": 7, "minute": 38}
